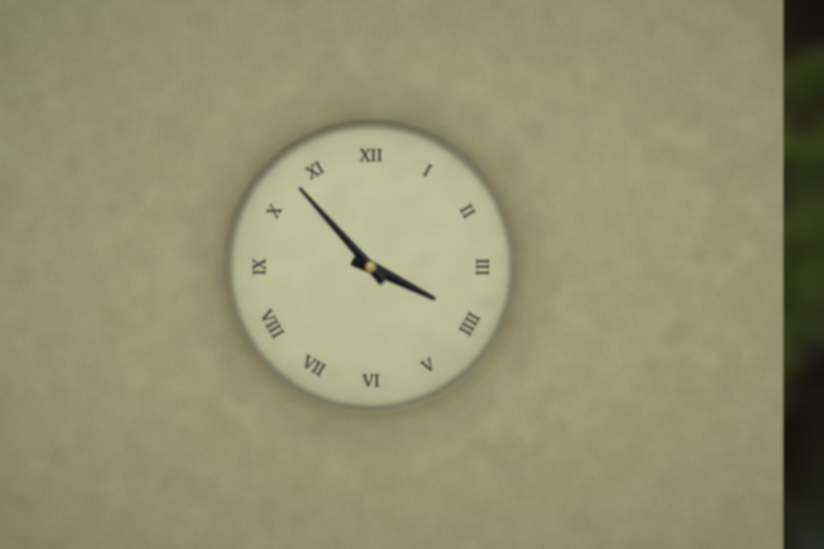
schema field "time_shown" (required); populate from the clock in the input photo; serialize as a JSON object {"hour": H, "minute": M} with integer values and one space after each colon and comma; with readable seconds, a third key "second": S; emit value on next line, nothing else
{"hour": 3, "minute": 53}
